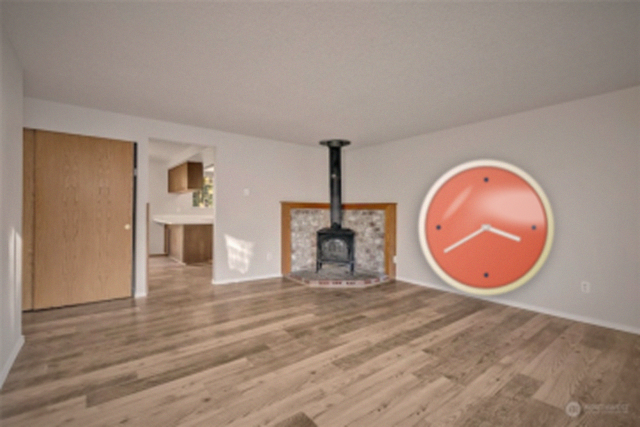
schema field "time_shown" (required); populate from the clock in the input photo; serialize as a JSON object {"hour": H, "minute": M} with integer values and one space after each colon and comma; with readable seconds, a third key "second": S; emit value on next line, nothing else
{"hour": 3, "minute": 40}
